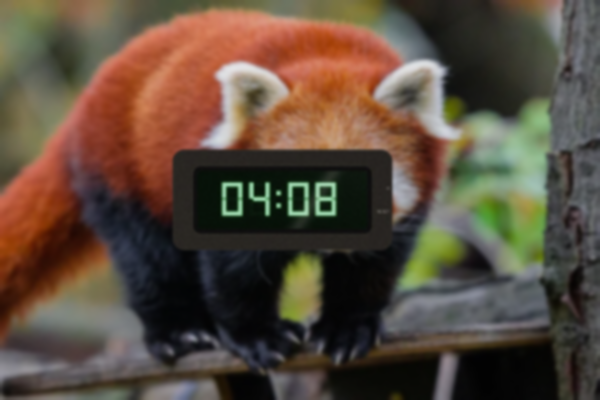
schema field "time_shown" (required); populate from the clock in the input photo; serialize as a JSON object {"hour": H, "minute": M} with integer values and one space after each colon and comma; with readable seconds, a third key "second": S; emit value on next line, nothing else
{"hour": 4, "minute": 8}
